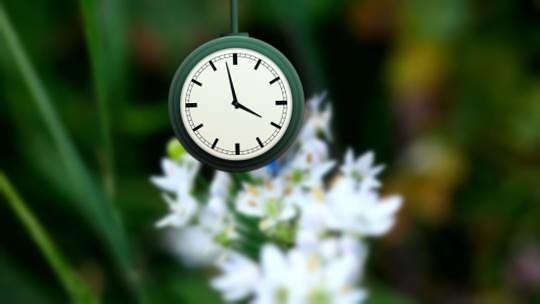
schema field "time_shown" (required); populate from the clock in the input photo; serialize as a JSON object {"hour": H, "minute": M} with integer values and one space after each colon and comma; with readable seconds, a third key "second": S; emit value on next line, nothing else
{"hour": 3, "minute": 58}
